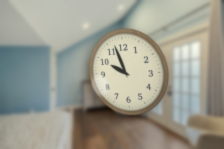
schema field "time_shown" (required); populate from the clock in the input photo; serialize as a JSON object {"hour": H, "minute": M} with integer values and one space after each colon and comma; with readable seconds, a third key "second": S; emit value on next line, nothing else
{"hour": 9, "minute": 57}
